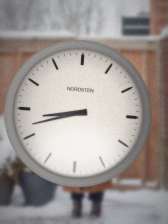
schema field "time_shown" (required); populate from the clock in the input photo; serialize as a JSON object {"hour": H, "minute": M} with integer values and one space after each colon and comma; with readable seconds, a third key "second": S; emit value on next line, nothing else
{"hour": 8, "minute": 42}
